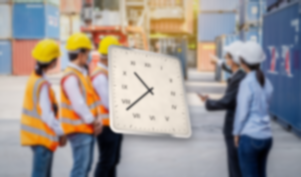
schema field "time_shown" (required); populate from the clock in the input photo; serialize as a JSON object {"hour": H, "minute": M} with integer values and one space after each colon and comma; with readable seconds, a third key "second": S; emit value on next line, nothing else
{"hour": 10, "minute": 38}
